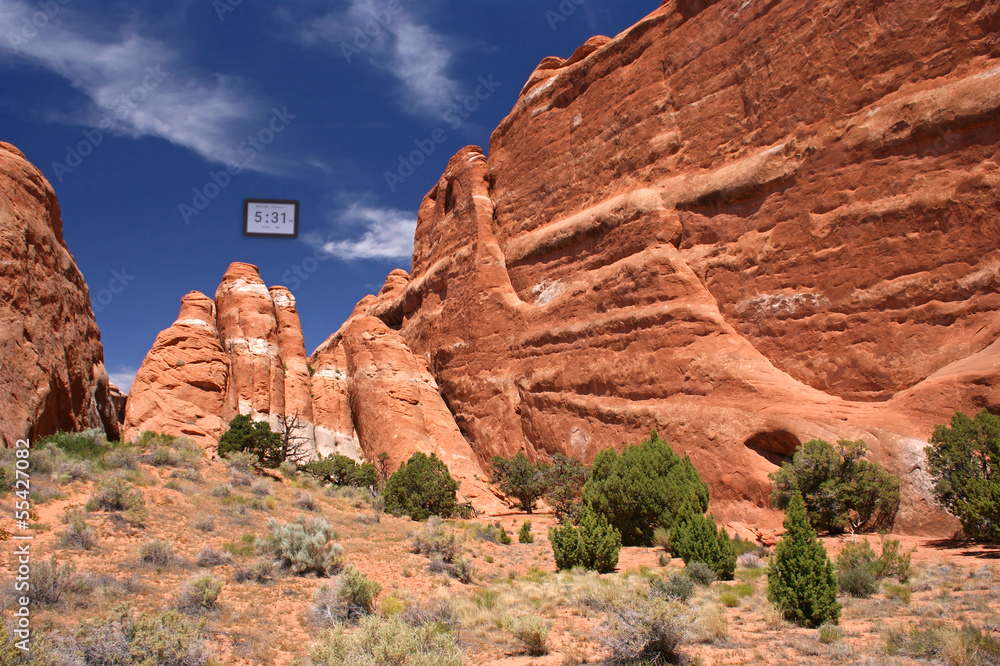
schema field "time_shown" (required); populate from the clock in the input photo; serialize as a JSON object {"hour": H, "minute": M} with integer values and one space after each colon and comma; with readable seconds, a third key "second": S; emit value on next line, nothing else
{"hour": 5, "minute": 31}
